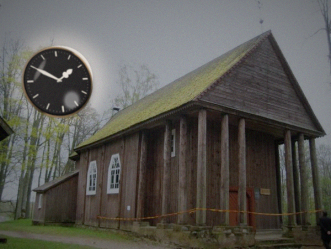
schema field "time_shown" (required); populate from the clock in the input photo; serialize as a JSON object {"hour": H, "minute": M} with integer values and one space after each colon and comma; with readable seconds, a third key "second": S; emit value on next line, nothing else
{"hour": 1, "minute": 50}
